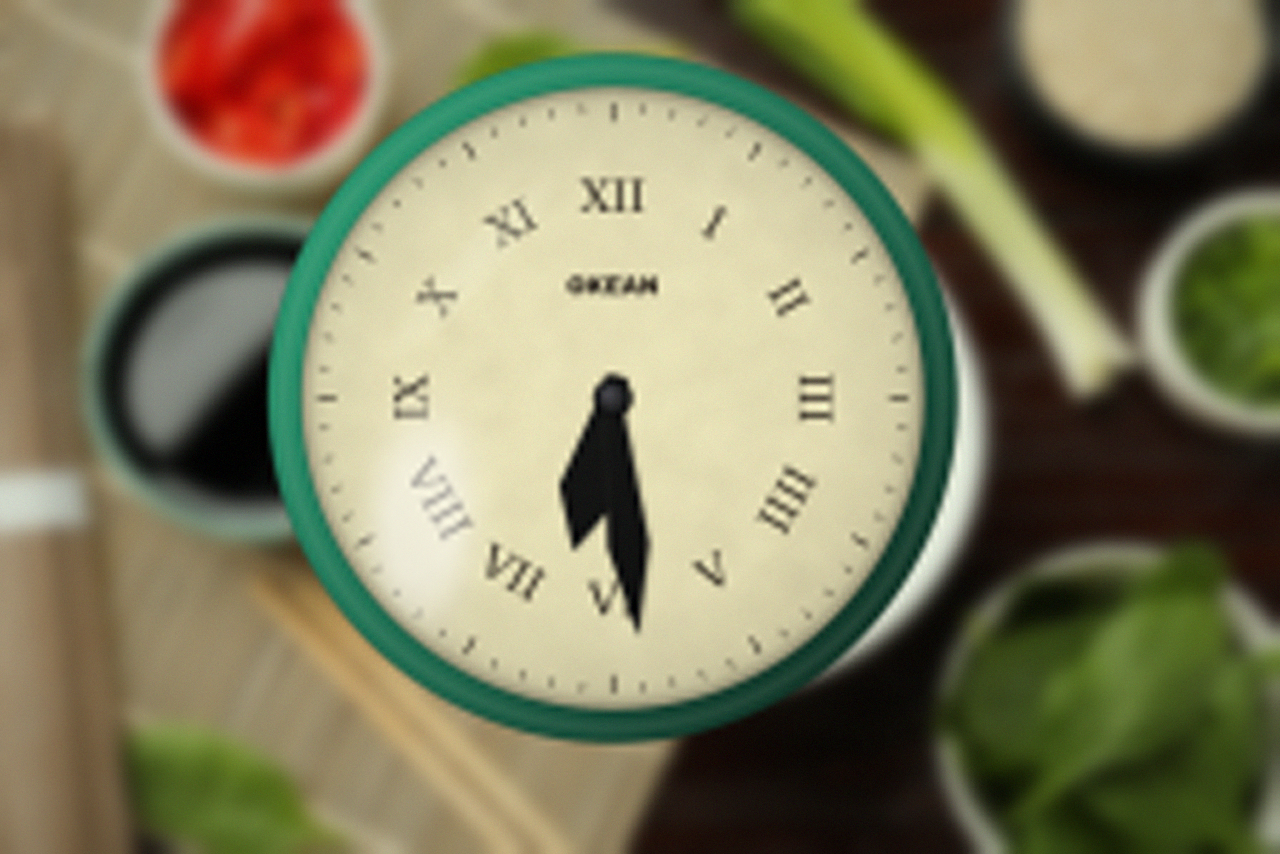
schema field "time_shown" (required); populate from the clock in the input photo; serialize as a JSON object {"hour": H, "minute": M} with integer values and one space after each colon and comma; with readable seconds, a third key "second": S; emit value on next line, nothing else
{"hour": 6, "minute": 29}
